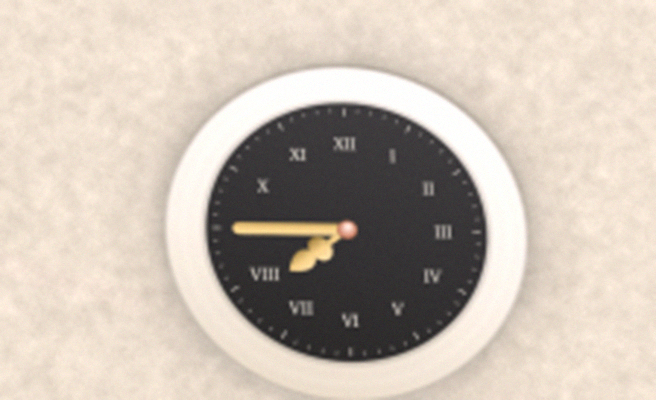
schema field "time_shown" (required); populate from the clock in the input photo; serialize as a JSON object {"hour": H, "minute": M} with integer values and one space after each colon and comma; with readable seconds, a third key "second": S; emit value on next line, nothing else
{"hour": 7, "minute": 45}
